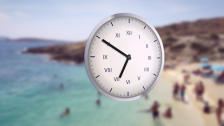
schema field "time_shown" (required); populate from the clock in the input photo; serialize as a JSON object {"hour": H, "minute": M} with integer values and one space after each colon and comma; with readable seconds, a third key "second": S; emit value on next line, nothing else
{"hour": 6, "minute": 50}
